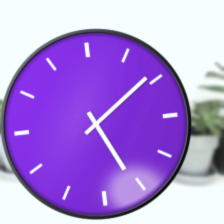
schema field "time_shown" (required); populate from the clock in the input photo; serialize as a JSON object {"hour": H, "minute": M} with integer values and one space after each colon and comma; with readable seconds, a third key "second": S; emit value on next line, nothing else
{"hour": 5, "minute": 9}
